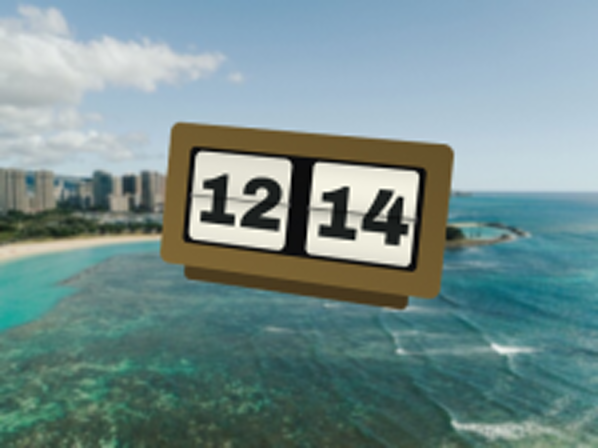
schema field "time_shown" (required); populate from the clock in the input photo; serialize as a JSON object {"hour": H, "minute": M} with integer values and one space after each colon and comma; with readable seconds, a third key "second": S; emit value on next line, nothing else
{"hour": 12, "minute": 14}
